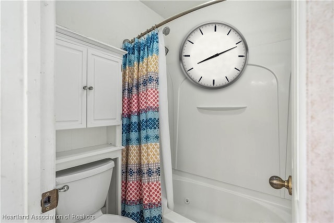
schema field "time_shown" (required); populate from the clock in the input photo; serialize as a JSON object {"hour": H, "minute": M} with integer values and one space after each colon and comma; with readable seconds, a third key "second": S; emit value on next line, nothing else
{"hour": 8, "minute": 11}
